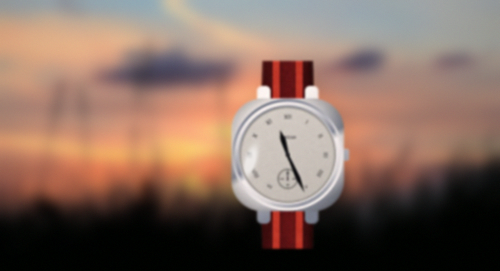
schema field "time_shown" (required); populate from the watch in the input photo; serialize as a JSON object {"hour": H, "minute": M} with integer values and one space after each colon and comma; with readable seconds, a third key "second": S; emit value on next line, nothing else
{"hour": 11, "minute": 26}
